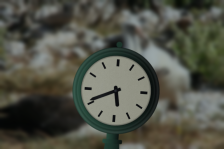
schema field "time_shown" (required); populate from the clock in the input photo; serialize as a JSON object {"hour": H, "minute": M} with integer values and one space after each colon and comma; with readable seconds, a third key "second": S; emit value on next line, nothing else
{"hour": 5, "minute": 41}
